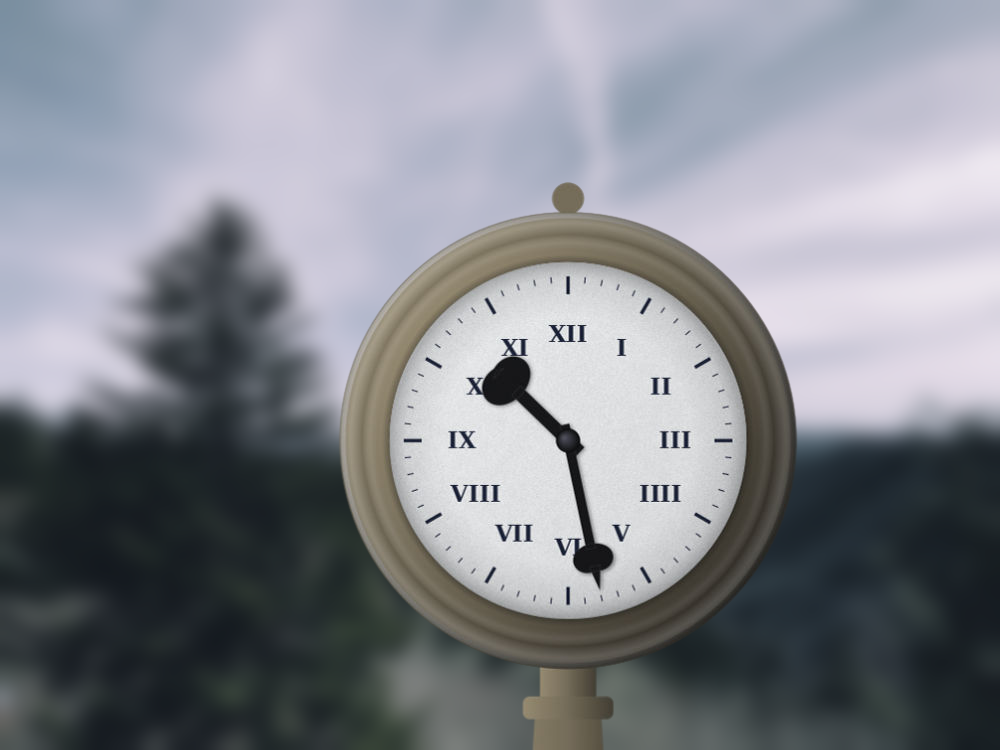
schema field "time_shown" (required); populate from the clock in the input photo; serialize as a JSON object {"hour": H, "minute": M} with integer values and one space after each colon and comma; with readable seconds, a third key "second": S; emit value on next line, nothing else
{"hour": 10, "minute": 28}
